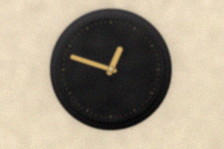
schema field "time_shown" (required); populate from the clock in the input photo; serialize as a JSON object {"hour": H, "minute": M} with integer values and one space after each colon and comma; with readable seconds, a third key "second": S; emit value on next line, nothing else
{"hour": 12, "minute": 48}
